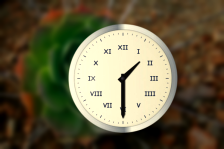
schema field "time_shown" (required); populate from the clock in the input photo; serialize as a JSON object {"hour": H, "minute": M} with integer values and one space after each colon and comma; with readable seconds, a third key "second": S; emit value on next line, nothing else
{"hour": 1, "minute": 30}
